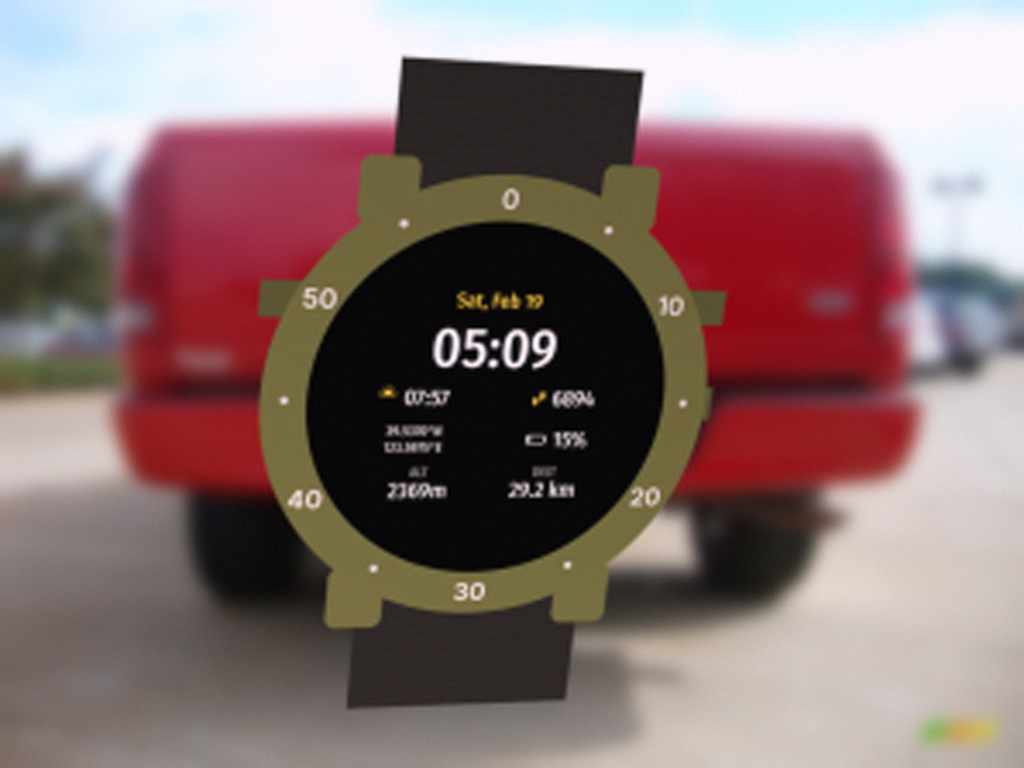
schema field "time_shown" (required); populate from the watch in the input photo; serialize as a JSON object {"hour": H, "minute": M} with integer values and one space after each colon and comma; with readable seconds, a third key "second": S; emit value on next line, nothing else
{"hour": 5, "minute": 9}
